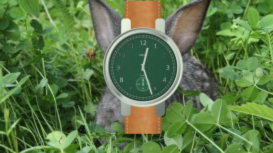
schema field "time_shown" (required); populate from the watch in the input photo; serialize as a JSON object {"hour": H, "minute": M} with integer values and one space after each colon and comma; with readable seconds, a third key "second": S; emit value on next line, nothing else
{"hour": 12, "minute": 27}
